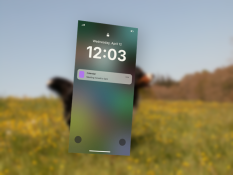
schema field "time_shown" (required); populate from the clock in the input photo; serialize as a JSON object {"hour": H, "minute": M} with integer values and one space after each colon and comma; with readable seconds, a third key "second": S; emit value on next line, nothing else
{"hour": 12, "minute": 3}
